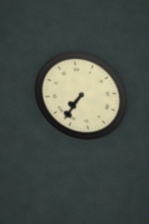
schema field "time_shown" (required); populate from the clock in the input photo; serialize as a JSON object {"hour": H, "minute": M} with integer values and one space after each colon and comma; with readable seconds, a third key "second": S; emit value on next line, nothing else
{"hour": 7, "minute": 37}
